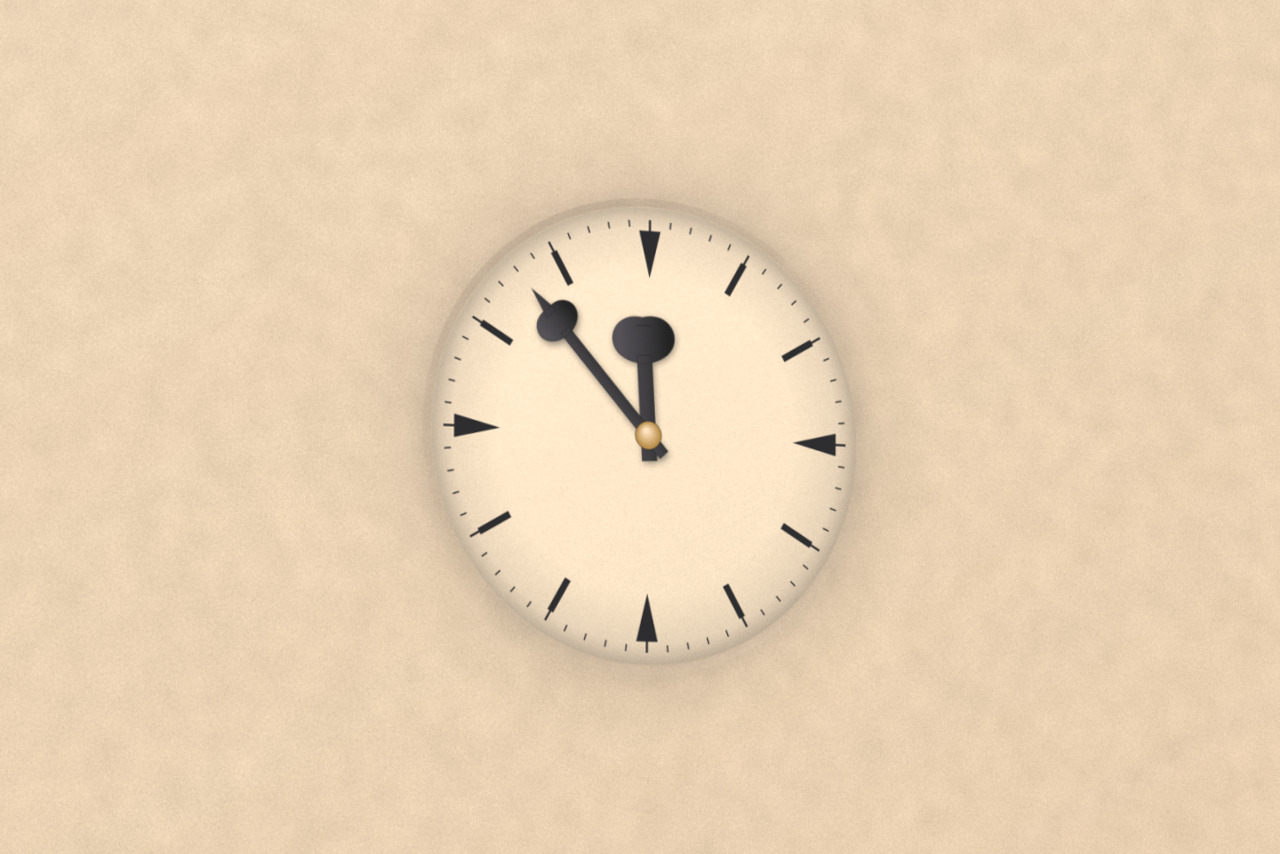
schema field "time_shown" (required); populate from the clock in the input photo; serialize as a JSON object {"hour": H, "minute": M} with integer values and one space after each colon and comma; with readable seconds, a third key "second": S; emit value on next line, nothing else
{"hour": 11, "minute": 53}
